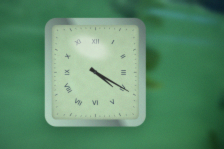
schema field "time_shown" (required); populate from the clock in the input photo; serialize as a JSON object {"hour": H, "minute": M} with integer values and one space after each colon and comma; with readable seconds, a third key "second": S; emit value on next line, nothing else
{"hour": 4, "minute": 20}
